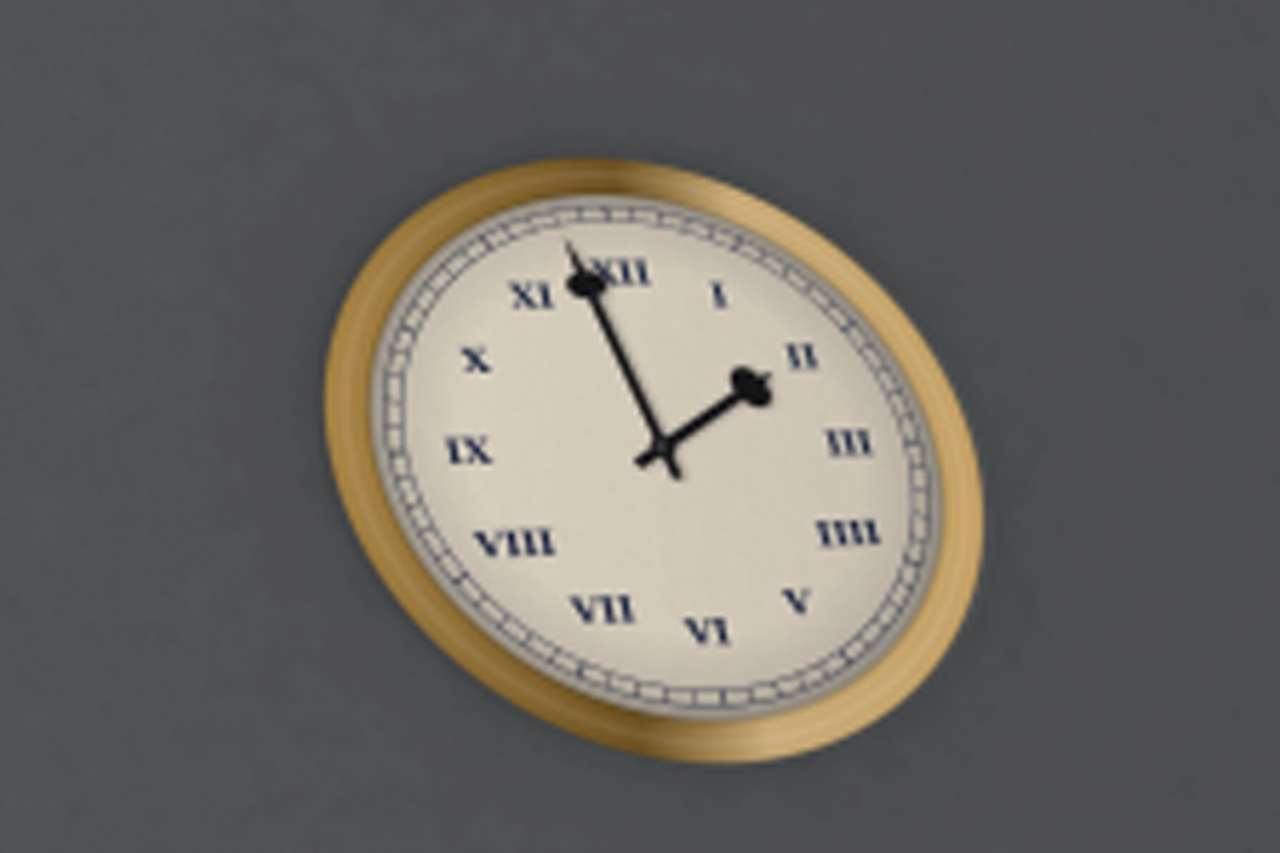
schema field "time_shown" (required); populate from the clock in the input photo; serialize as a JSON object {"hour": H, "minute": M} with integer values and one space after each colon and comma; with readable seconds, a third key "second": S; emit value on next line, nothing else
{"hour": 1, "minute": 58}
